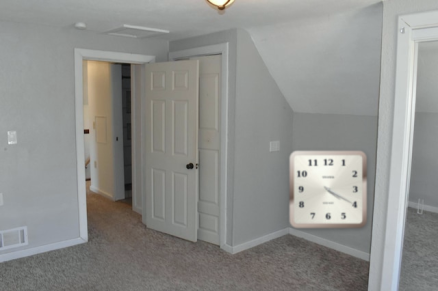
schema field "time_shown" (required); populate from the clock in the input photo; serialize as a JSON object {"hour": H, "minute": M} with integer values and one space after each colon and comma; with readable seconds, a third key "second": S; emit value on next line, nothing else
{"hour": 4, "minute": 20}
